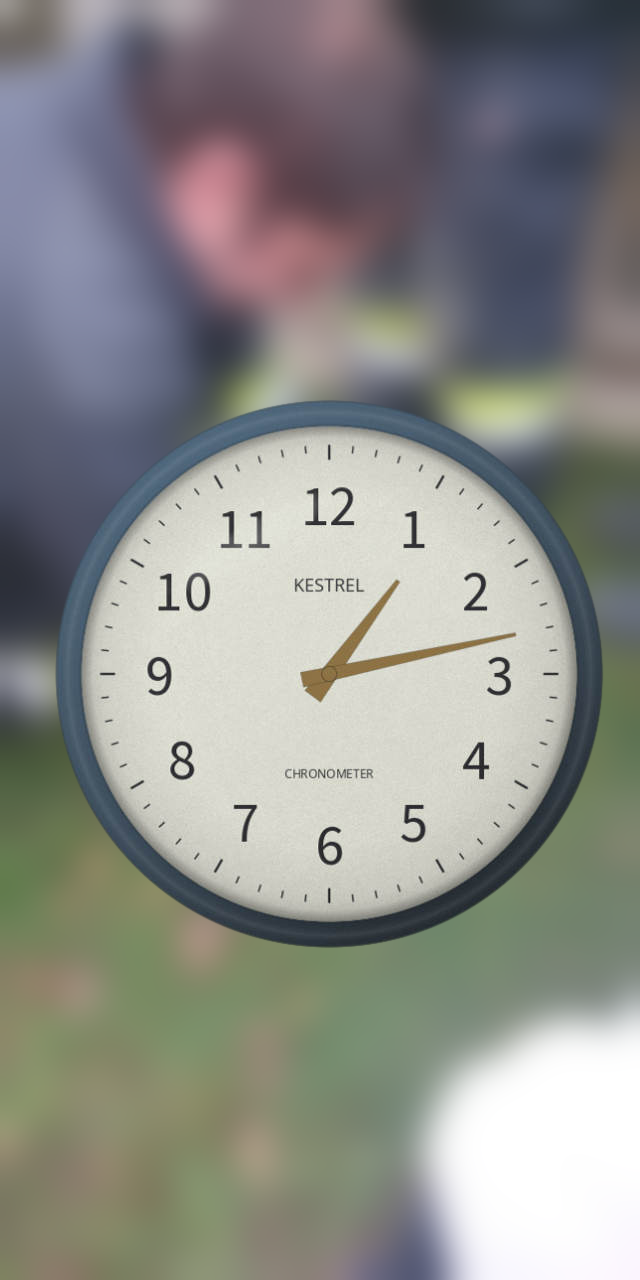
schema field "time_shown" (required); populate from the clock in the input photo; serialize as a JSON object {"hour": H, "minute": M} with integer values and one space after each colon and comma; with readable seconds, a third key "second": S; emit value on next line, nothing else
{"hour": 1, "minute": 13}
